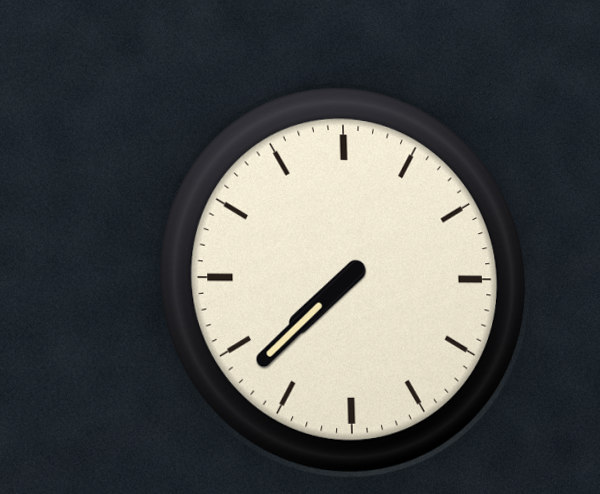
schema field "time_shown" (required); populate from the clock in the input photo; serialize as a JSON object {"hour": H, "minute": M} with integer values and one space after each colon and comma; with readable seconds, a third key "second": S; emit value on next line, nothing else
{"hour": 7, "minute": 38}
